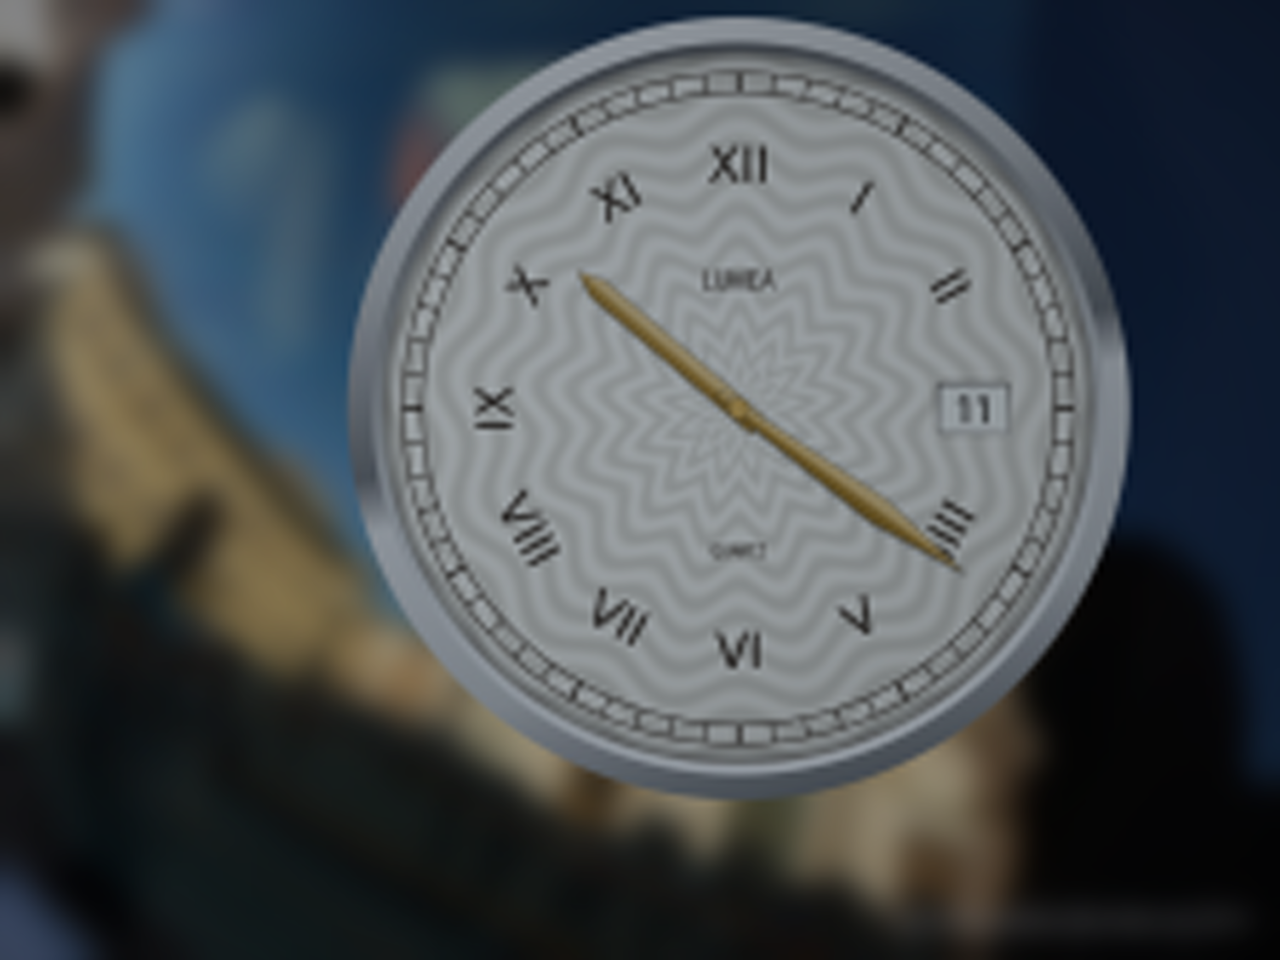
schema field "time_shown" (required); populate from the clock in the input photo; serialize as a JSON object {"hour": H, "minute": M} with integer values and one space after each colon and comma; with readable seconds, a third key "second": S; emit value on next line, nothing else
{"hour": 10, "minute": 21}
